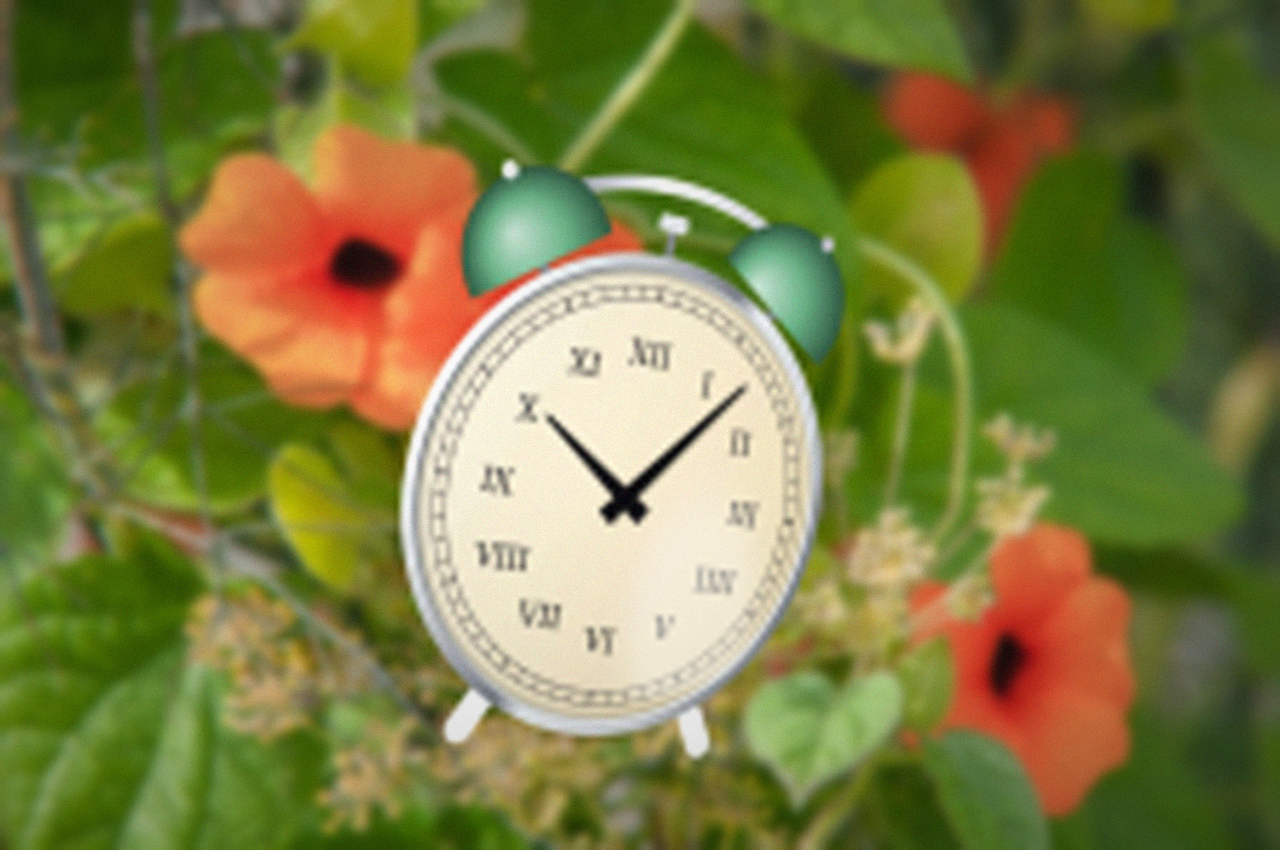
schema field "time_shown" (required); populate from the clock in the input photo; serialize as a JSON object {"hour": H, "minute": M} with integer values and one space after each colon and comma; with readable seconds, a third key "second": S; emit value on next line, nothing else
{"hour": 10, "minute": 7}
